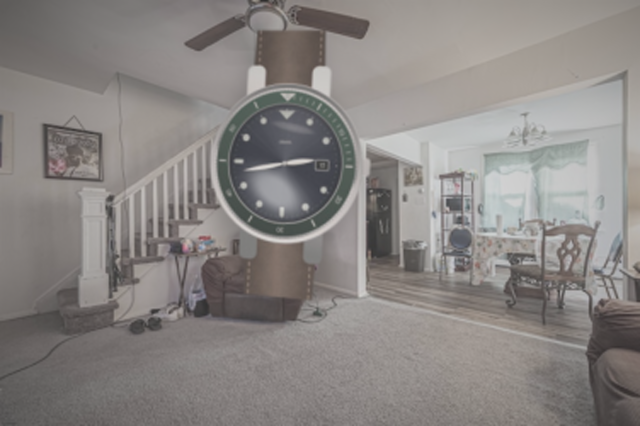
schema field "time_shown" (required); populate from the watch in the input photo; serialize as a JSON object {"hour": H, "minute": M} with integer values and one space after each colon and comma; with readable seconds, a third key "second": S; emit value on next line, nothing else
{"hour": 2, "minute": 43}
